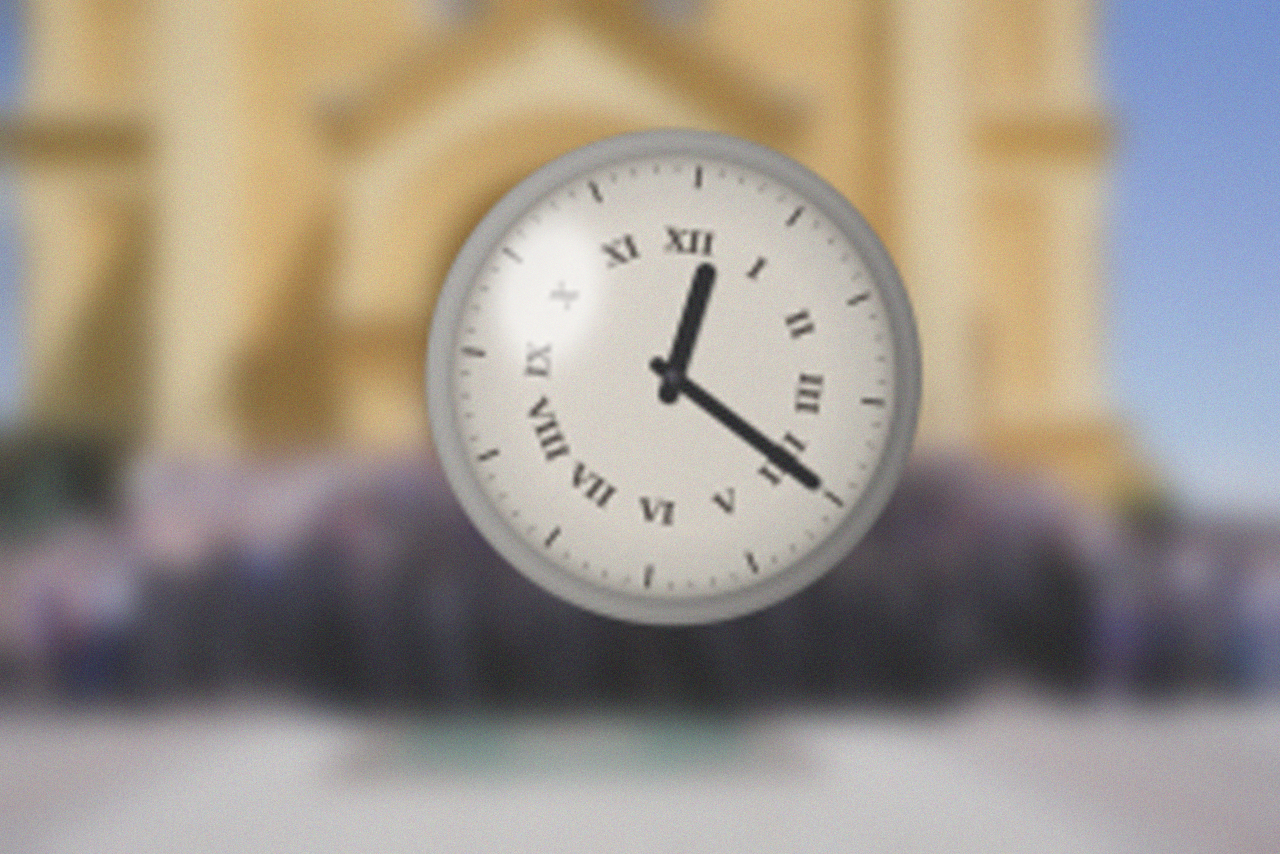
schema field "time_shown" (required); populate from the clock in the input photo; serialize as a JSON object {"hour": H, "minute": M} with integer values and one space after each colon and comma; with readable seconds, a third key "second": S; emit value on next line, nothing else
{"hour": 12, "minute": 20}
